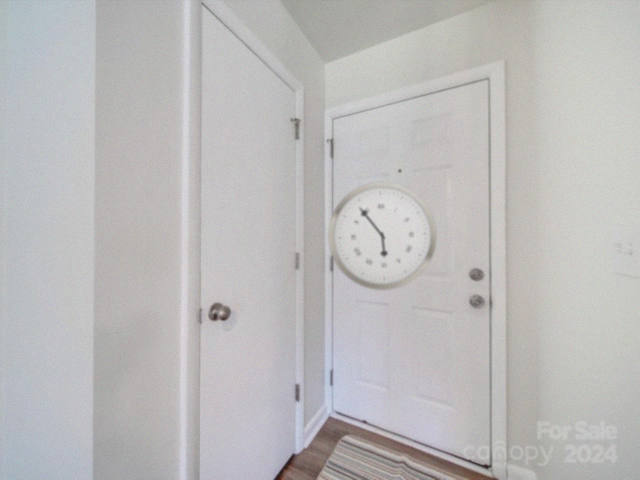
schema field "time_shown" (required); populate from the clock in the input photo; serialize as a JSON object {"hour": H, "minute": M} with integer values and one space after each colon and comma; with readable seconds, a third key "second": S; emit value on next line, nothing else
{"hour": 5, "minute": 54}
